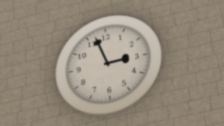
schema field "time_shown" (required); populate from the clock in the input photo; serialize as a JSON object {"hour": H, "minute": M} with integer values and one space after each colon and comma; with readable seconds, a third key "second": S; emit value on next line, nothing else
{"hour": 2, "minute": 57}
